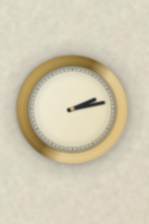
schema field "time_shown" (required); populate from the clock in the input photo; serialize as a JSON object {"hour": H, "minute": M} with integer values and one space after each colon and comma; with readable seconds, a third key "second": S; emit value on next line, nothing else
{"hour": 2, "minute": 13}
